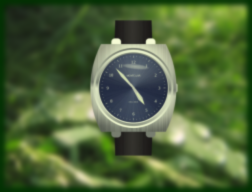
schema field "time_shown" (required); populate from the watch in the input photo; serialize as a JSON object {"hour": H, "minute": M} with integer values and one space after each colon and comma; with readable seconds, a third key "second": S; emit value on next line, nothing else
{"hour": 4, "minute": 53}
